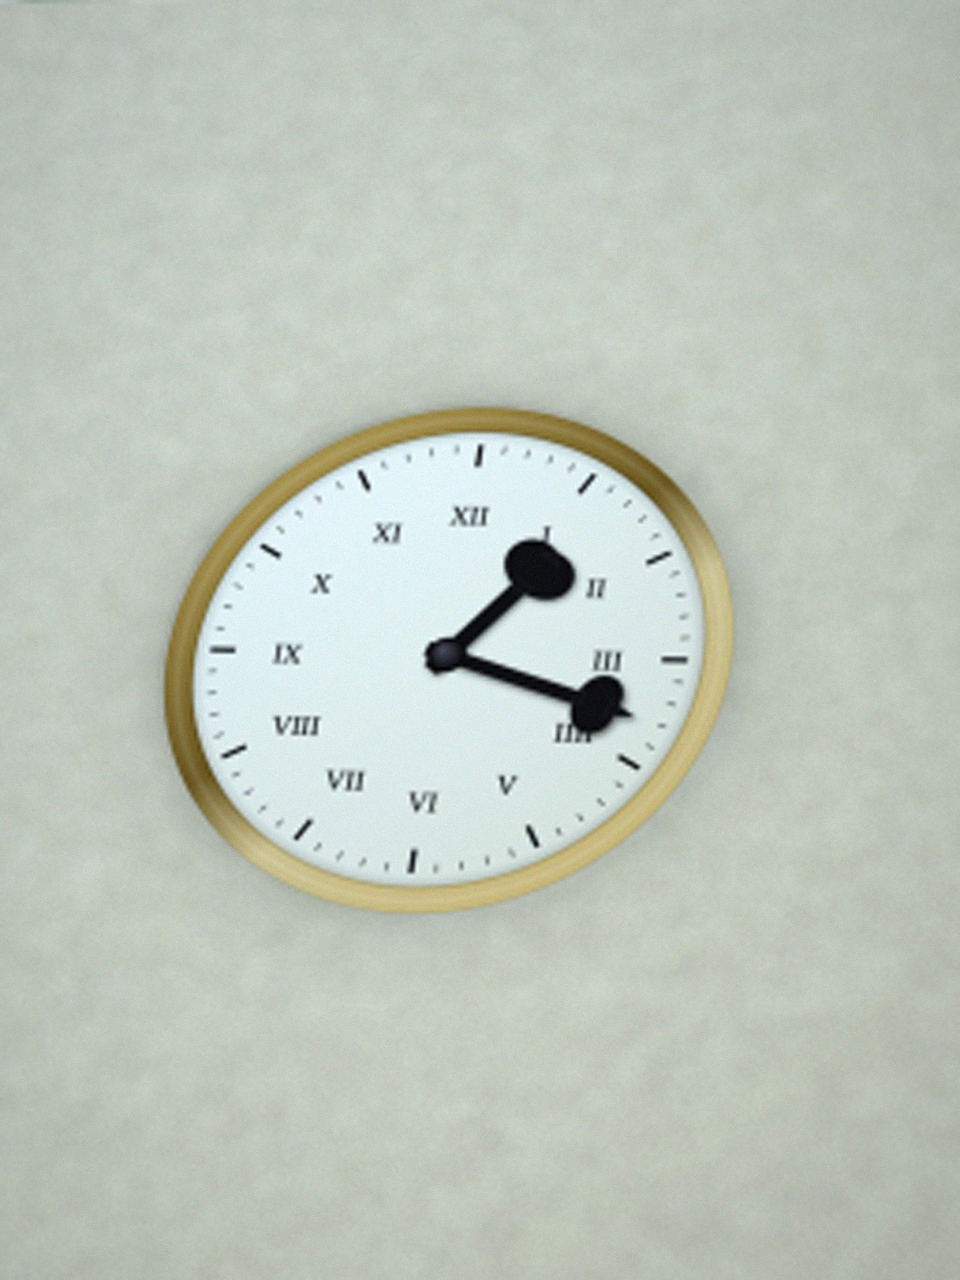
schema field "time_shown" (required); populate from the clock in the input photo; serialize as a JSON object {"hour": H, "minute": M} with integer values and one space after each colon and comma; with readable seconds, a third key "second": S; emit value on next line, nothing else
{"hour": 1, "minute": 18}
